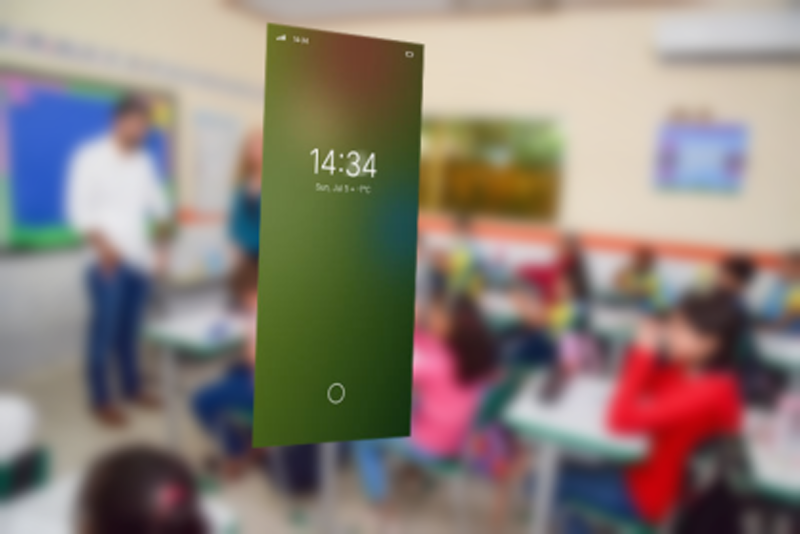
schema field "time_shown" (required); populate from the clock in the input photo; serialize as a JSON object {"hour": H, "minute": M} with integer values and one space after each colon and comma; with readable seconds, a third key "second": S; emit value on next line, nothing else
{"hour": 14, "minute": 34}
